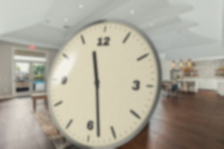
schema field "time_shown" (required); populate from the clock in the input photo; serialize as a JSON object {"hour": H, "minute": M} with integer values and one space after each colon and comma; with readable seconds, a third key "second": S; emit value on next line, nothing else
{"hour": 11, "minute": 28}
